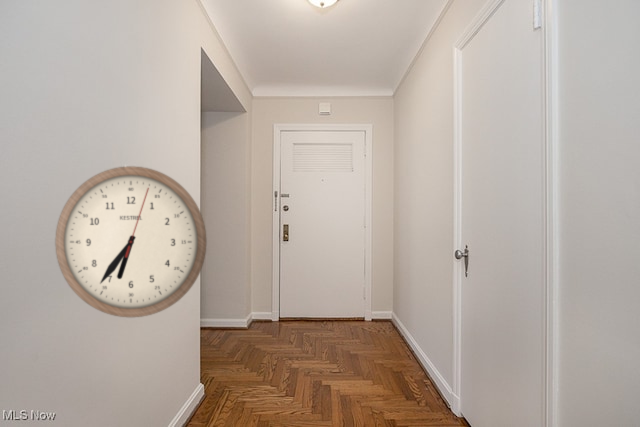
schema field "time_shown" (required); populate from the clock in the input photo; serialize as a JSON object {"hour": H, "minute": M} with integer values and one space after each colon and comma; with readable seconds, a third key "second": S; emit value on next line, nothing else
{"hour": 6, "minute": 36, "second": 3}
